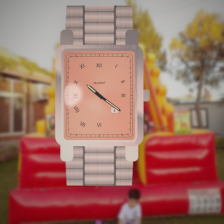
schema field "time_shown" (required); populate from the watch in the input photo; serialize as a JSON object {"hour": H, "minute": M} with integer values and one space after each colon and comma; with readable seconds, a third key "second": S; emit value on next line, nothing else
{"hour": 10, "minute": 21}
